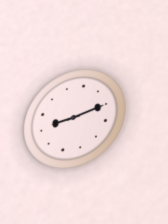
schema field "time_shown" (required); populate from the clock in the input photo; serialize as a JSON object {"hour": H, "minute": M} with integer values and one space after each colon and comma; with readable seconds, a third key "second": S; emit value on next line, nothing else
{"hour": 8, "minute": 10}
